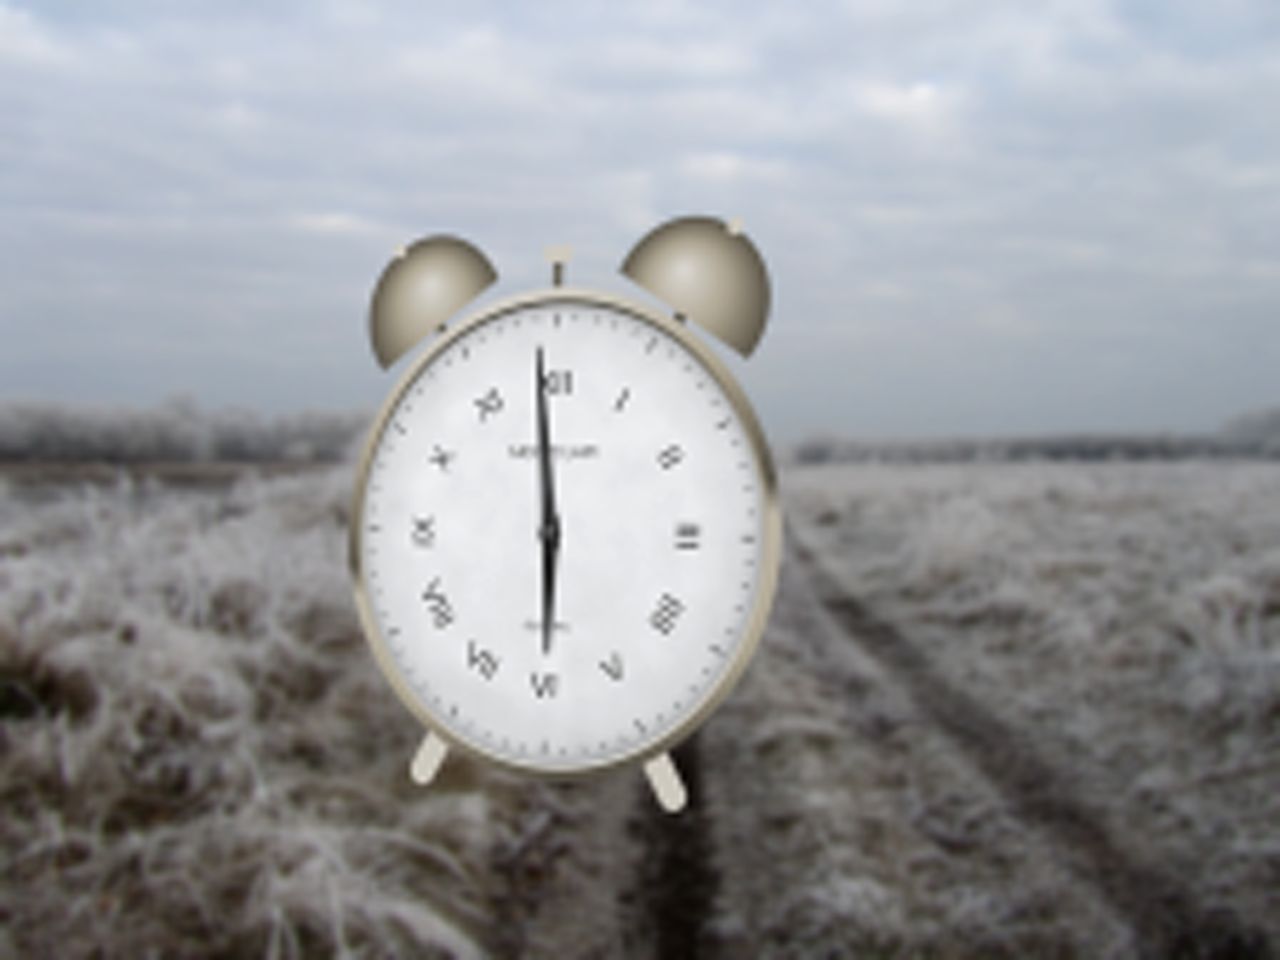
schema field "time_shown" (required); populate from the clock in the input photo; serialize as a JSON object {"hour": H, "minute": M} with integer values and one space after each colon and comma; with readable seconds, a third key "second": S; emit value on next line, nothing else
{"hour": 5, "minute": 59}
